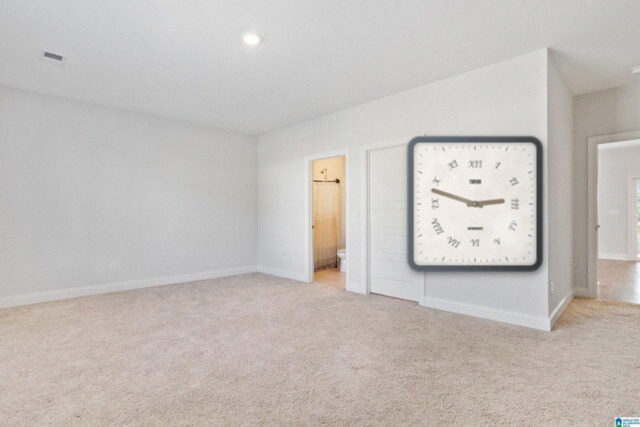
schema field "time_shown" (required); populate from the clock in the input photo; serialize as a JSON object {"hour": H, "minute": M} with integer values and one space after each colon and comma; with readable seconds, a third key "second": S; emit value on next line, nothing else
{"hour": 2, "minute": 48}
